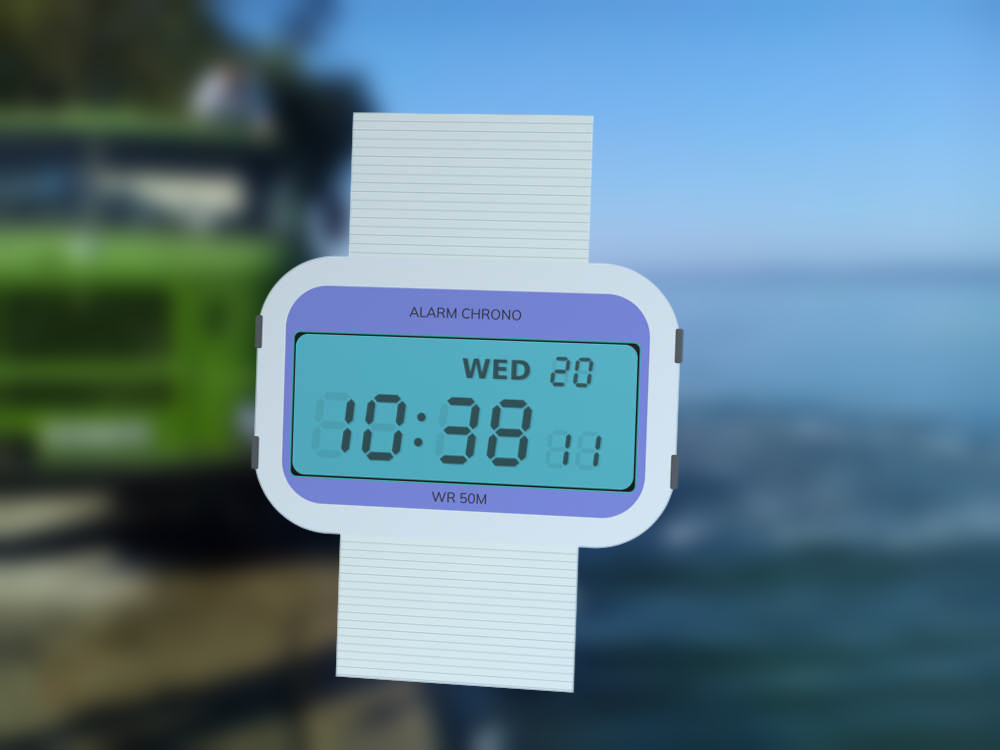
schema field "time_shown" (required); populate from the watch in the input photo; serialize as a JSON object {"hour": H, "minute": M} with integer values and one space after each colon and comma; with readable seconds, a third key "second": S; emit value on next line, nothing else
{"hour": 10, "minute": 38, "second": 11}
